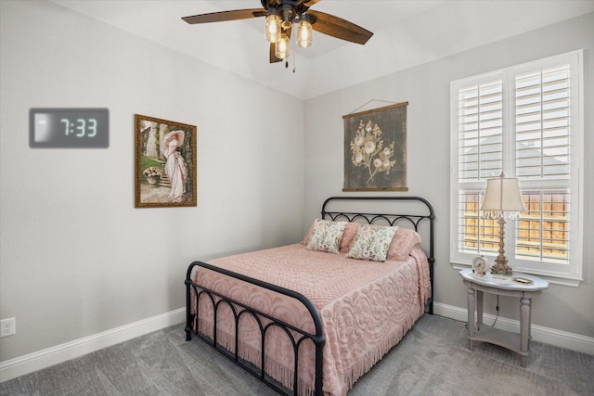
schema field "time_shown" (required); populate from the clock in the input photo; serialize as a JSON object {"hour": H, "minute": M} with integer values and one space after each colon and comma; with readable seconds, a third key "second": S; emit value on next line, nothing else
{"hour": 7, "minute": 33}
